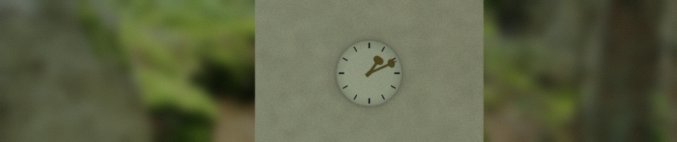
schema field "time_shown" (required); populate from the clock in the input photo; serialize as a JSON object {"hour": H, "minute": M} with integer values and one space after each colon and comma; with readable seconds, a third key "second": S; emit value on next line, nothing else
{"hour": 1, "minute": 11}
